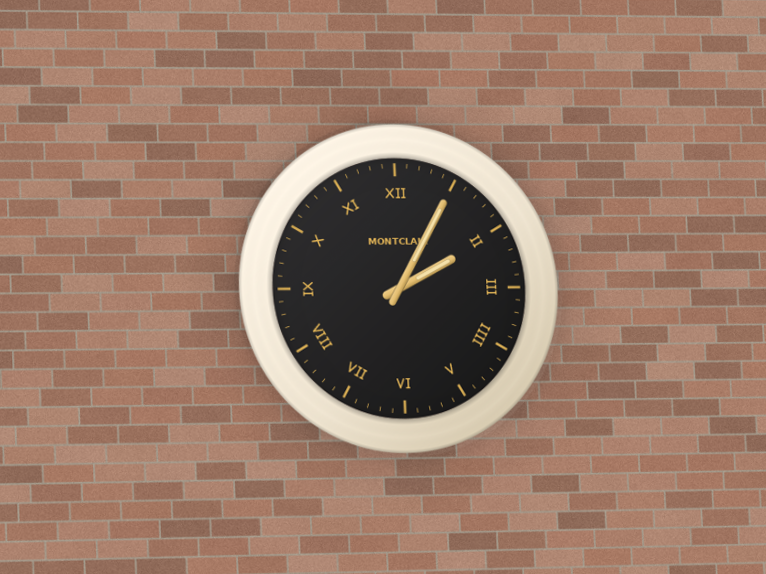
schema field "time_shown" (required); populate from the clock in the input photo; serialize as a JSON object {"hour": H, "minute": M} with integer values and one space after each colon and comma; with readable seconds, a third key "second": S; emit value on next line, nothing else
{"hour": 2, "minute": 5}
